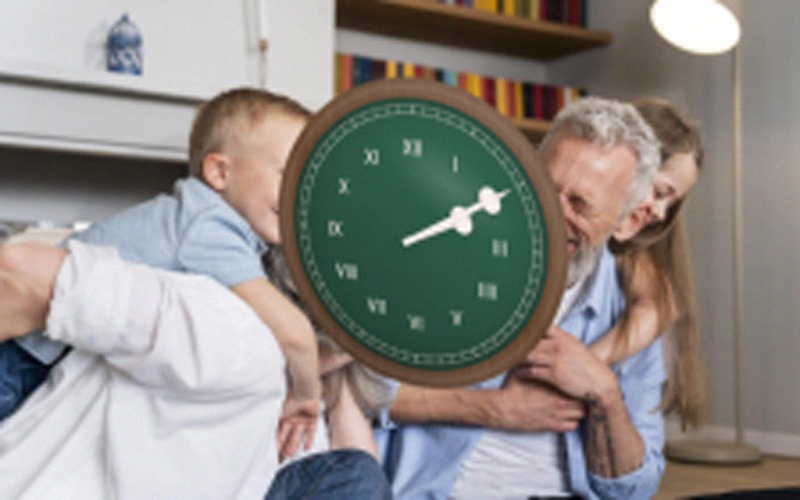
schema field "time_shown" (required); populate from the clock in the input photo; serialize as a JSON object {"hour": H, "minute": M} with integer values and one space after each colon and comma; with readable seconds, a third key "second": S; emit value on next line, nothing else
{"hour": 2, "minute": 10}
